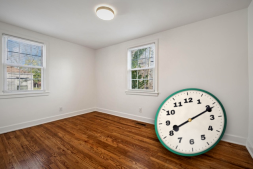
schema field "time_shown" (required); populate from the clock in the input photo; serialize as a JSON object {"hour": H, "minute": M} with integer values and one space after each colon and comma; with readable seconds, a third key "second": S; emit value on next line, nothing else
{"hour": 8, "minute": 11}
